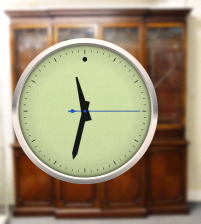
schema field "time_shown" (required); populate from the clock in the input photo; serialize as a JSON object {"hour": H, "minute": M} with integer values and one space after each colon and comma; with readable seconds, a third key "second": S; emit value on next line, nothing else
{"hour": 11, "minute": 32, "second": 15}
